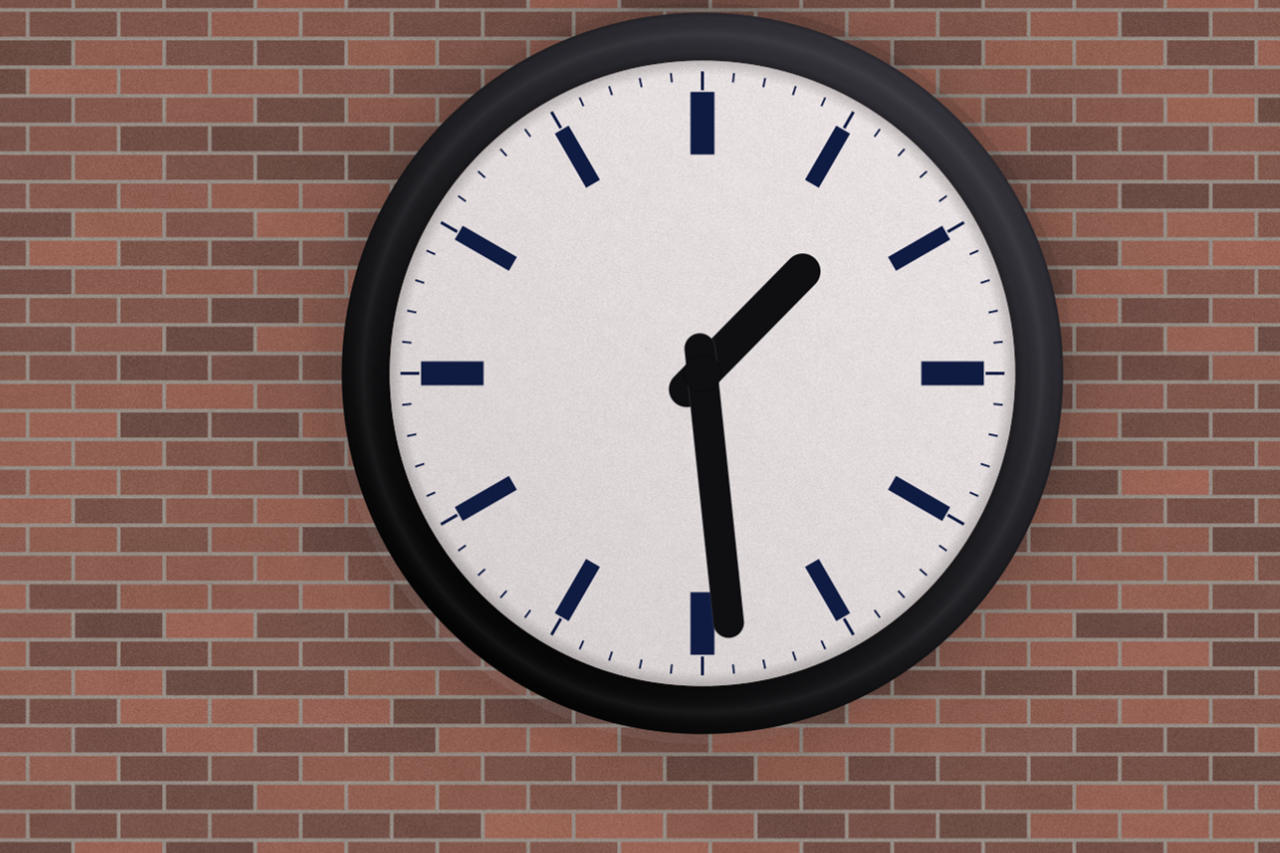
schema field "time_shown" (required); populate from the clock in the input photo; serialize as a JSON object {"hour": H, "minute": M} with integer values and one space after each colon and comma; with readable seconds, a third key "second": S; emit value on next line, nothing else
{"hour": 1, "minute": 29}
